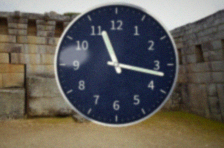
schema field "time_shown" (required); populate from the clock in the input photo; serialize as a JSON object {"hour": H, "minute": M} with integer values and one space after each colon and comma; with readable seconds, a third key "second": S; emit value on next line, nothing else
{"hour": 11, "minute": 17}
